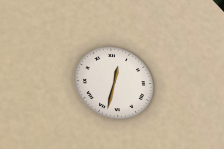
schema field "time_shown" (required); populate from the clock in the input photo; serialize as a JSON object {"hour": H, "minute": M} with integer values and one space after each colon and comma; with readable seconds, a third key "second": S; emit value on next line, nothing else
{"hour": 12, "minute": 33}
